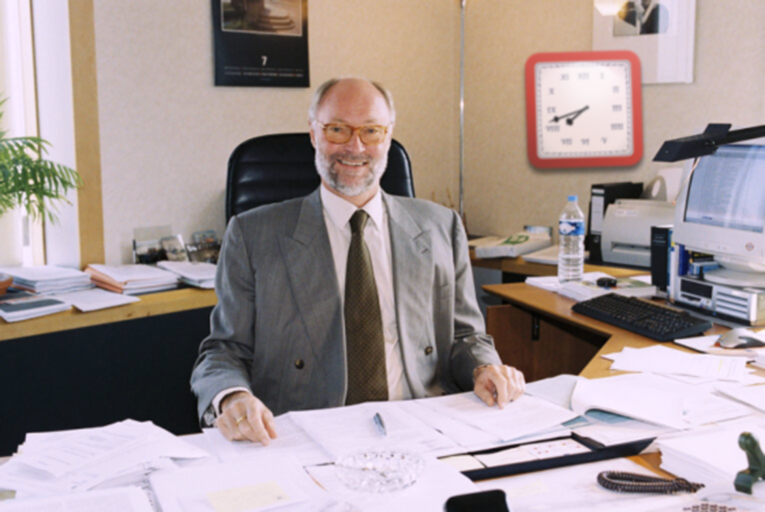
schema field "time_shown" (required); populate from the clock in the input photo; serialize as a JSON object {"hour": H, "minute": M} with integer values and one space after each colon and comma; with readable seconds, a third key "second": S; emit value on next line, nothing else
{"hour": 7, "minute": 42}
